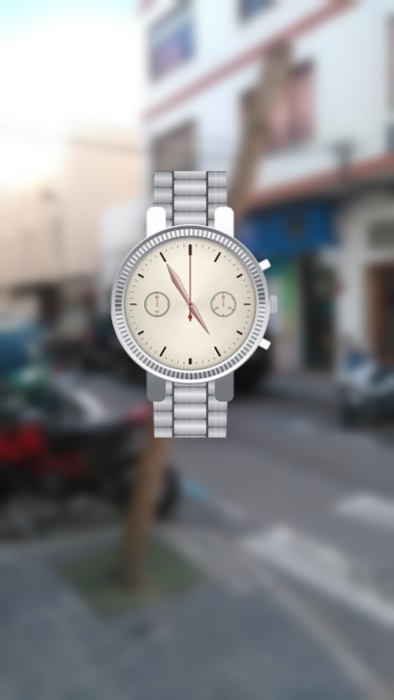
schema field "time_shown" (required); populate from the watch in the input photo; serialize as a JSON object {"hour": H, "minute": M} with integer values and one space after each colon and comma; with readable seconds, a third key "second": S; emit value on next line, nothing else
{"hour": 4, "minute": 55}
